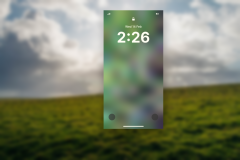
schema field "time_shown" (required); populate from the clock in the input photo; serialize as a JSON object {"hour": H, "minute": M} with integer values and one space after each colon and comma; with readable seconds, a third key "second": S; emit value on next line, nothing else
{"hour": 2, "minute": 26}
